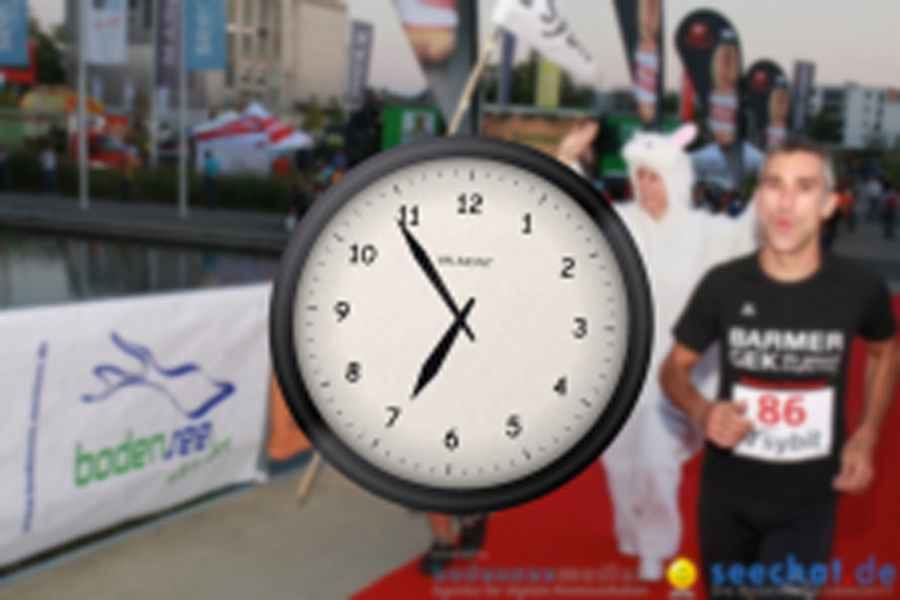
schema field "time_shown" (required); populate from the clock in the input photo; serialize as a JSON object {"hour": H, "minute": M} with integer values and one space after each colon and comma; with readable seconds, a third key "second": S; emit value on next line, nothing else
{"hour": 6, "minute": 54}
